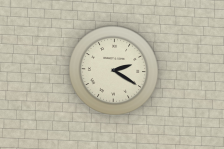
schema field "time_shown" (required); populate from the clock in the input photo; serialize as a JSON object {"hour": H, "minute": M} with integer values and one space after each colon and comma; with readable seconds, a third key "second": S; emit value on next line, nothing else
{"hour": 2, "minute": 20}
